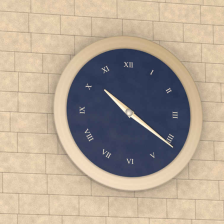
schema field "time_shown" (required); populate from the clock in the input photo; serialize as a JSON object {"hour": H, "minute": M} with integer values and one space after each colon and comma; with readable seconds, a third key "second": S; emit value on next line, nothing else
{"hour": 10, "minute": 21}
